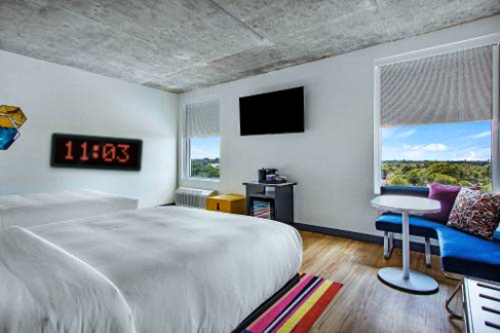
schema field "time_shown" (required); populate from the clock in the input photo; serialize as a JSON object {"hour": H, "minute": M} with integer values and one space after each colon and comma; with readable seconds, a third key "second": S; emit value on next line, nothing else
{"hour": 11, "minute": 3}
